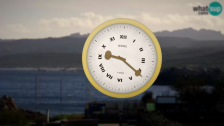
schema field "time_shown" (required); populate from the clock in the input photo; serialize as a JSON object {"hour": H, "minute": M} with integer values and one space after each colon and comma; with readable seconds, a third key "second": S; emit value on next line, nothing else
{"hour": 9, "minute": 21}
